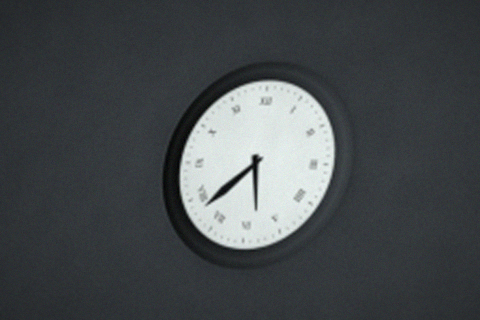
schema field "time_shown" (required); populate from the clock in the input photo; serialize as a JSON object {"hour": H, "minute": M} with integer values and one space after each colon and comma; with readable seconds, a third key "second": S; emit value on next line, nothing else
{"hour": 5, "minute": 38}
